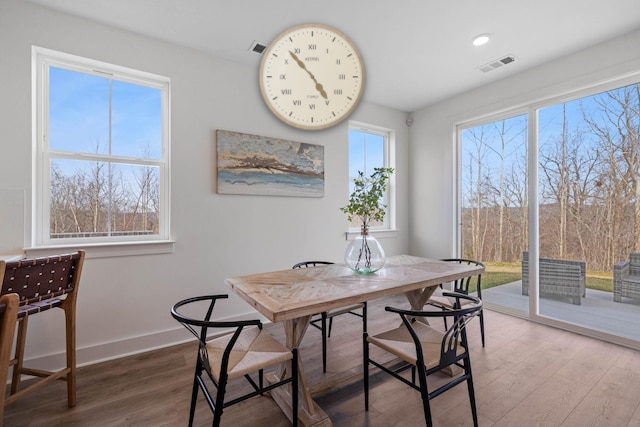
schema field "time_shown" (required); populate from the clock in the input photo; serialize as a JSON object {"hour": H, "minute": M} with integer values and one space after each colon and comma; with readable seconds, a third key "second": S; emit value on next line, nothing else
{"hour": 4, "minute": 53}
